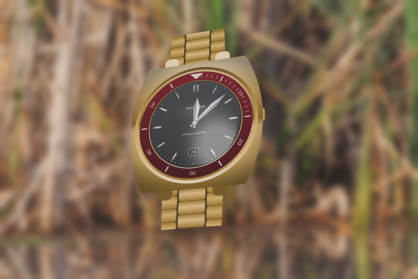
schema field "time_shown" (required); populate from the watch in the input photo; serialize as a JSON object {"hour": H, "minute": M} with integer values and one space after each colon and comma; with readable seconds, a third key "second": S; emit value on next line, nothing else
{"hour": 12, "minute": 8}
